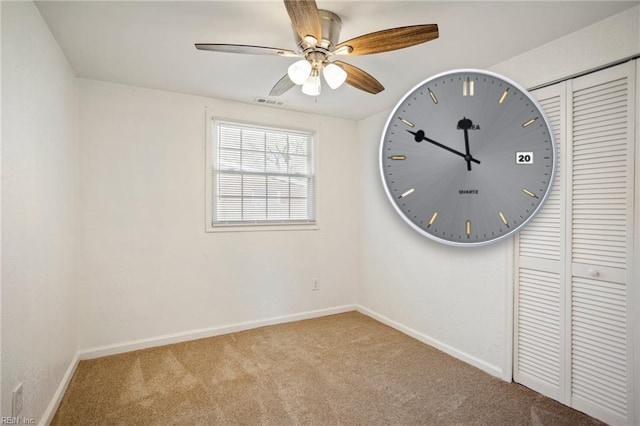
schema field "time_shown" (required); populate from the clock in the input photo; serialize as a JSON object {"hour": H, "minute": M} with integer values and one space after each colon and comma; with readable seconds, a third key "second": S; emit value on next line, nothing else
{"hour": 11, "minute": 49}
